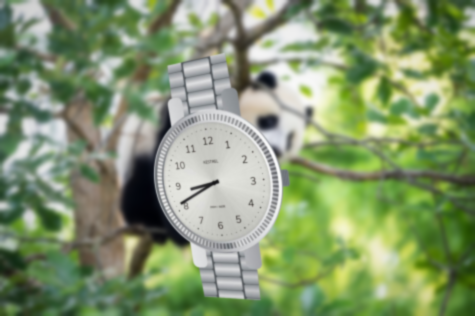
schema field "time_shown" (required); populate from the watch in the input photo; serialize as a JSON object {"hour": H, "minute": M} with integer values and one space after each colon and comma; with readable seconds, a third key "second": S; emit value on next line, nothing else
{"hour": 8, "minute": 41}
